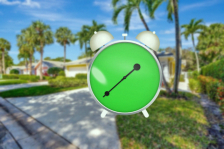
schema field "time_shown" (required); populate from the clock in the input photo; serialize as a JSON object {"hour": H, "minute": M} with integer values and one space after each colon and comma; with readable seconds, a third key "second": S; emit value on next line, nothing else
{"hour": 1, "minute": 38}
